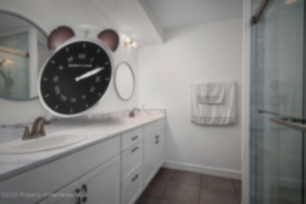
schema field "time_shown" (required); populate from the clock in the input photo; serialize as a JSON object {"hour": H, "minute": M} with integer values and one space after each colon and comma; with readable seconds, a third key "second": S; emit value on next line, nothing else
{"hour": 2, "minute": 11}
